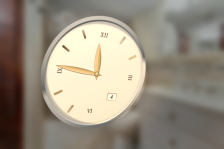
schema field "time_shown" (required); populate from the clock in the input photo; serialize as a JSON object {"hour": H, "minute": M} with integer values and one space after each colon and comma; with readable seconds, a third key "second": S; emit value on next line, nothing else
{"hour": 11, "minute": 46}
